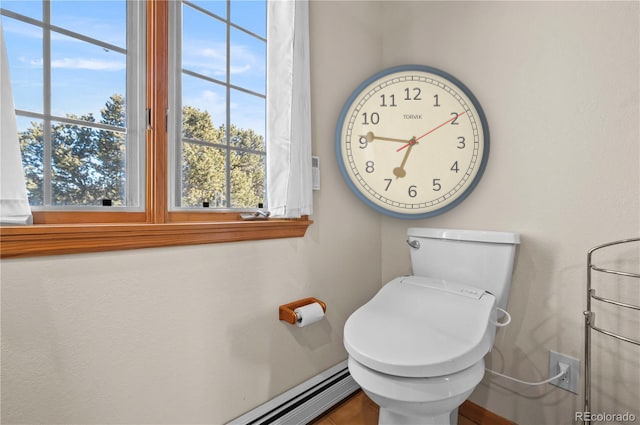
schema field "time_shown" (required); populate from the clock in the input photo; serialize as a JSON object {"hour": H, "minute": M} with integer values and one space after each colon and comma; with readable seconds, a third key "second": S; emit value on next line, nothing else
{"hour": 6, "minute": 46, "second": 10}
